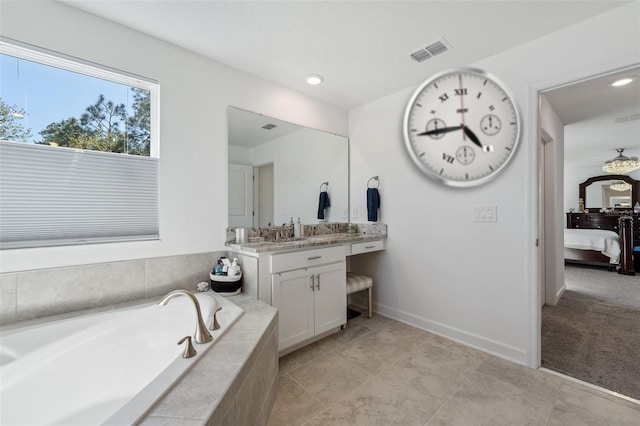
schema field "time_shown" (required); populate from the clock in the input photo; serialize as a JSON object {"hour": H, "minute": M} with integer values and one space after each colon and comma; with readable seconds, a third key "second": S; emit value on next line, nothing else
{"hour": 4, "minute": 44}
